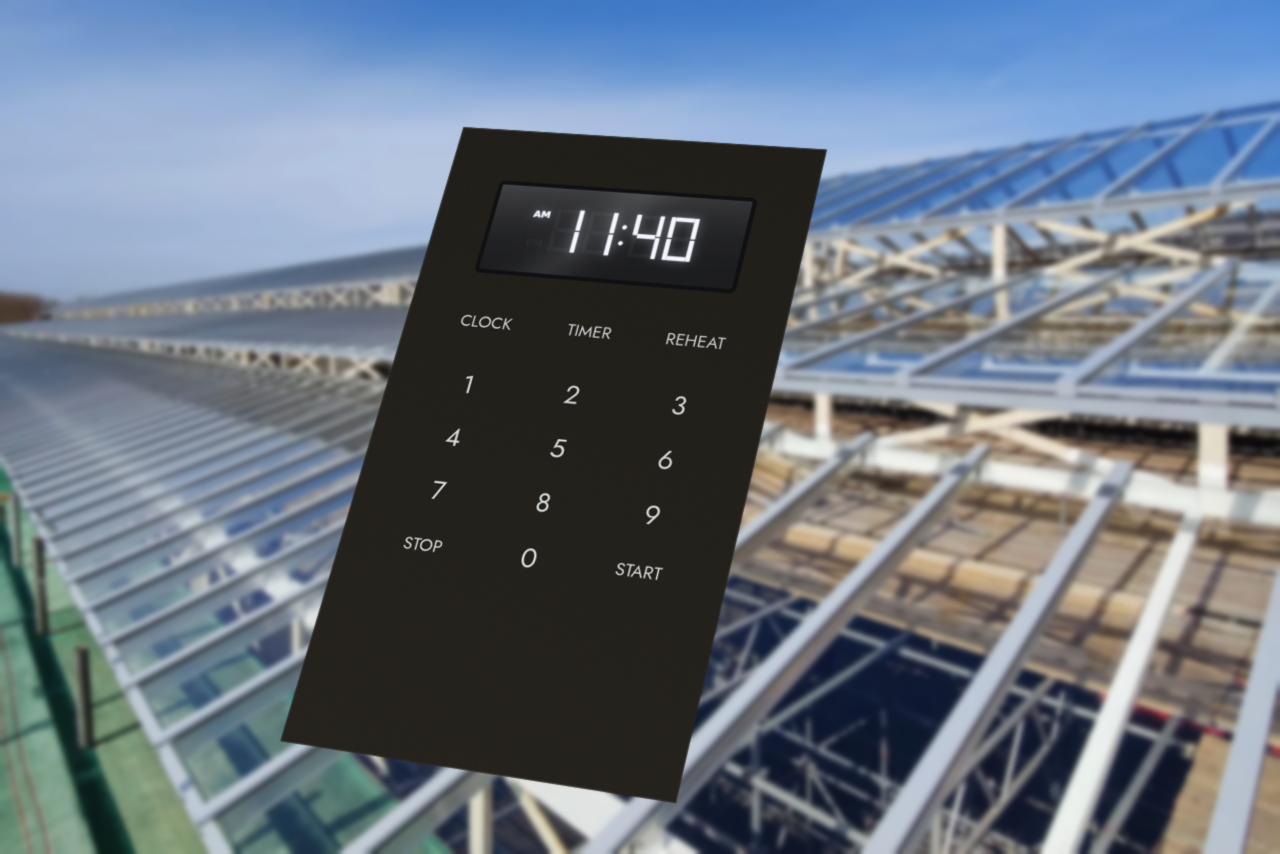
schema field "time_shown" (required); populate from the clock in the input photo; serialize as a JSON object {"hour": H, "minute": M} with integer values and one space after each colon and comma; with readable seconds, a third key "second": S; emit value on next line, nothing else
{"hour": 11, "minute": 40}
